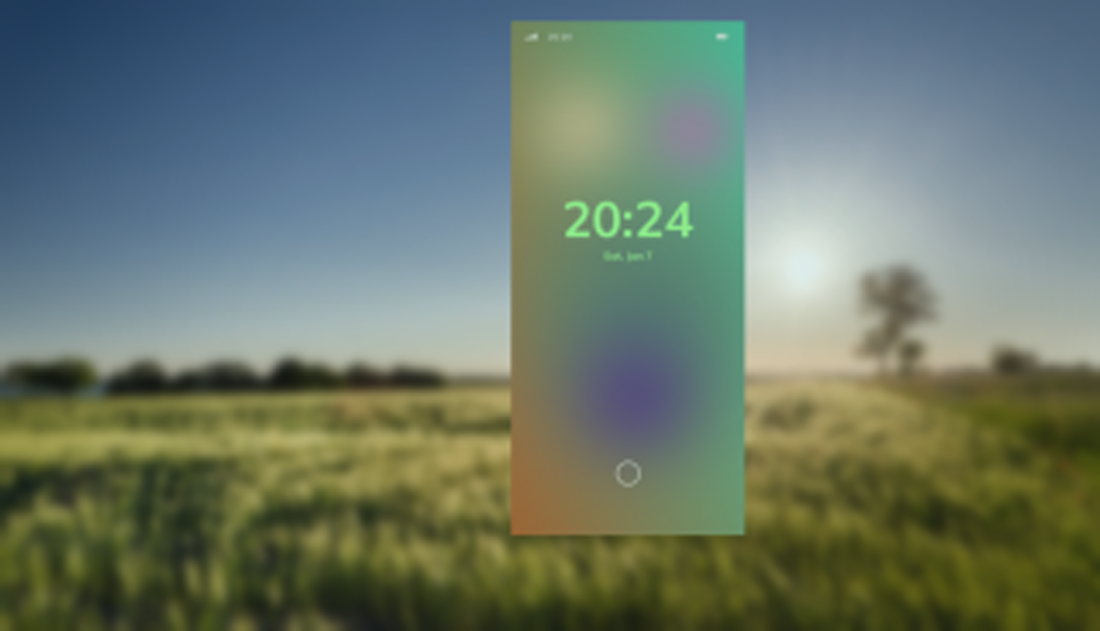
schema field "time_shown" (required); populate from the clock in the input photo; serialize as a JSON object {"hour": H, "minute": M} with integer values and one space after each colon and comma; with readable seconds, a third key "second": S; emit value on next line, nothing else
{"hour": 20, "minute": 24}
